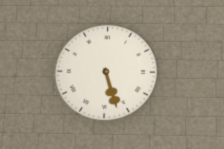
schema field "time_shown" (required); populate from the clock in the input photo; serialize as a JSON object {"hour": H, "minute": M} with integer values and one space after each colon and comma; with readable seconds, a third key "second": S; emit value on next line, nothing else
{"hour": 5, "minute": 27}
